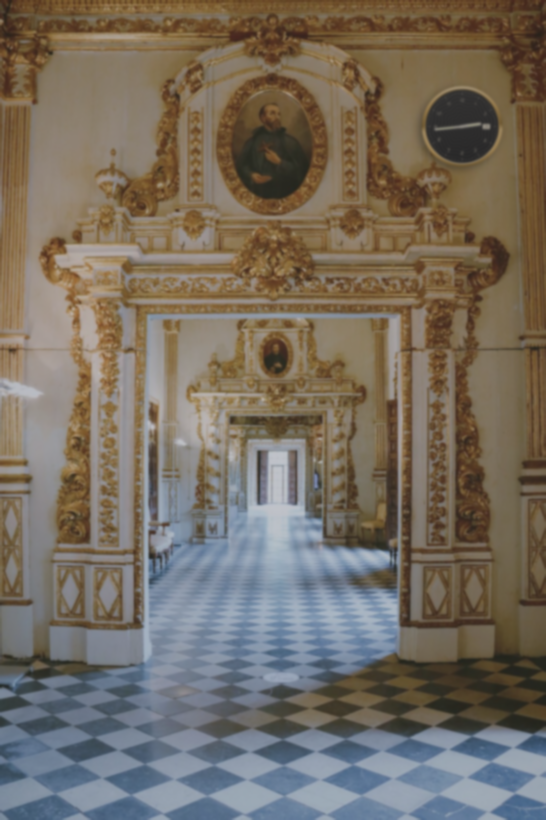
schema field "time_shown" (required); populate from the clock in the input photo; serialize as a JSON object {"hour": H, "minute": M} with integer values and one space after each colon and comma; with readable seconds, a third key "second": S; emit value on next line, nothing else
{"hour": 2, "minute": 44}
